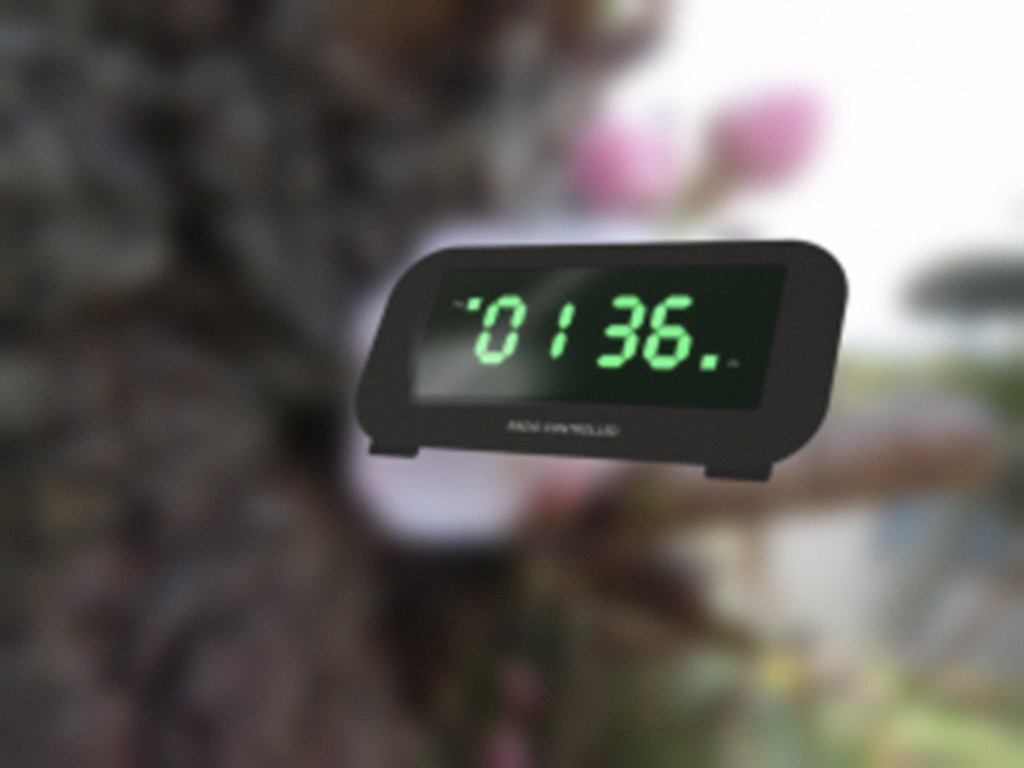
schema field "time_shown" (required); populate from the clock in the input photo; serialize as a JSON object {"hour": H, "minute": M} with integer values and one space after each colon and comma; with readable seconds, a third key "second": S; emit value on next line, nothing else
{"hour": 1, "minute": 36}
